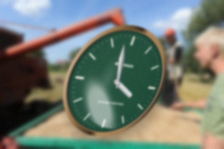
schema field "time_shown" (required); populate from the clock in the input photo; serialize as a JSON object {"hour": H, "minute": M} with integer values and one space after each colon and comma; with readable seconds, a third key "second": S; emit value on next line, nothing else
{"hour": 3, "minute": 58}
